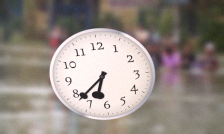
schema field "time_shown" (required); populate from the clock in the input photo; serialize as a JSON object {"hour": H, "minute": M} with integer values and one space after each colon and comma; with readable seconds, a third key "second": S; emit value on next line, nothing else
{"hour": 6, "minute": 38}
